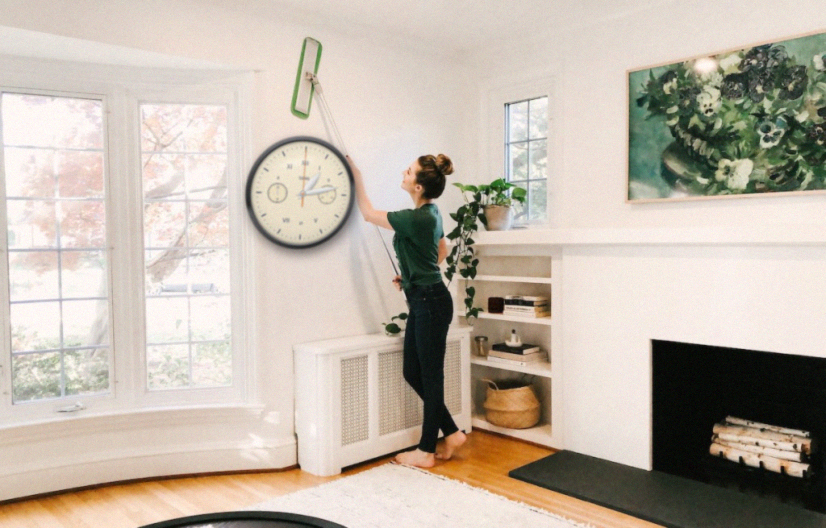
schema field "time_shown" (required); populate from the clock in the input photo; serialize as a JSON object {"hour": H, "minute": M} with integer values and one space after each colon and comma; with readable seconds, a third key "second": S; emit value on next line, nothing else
{"hour": 1, "minute": 13}
